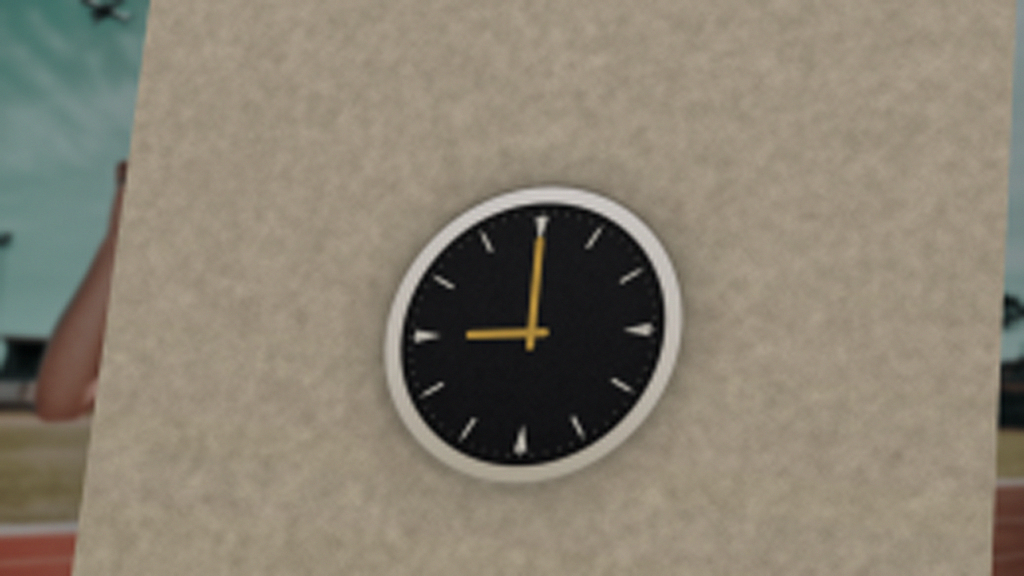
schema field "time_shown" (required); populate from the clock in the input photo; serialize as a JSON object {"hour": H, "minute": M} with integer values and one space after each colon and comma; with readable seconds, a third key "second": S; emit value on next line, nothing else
{"hour": 9, "minute": 0}
